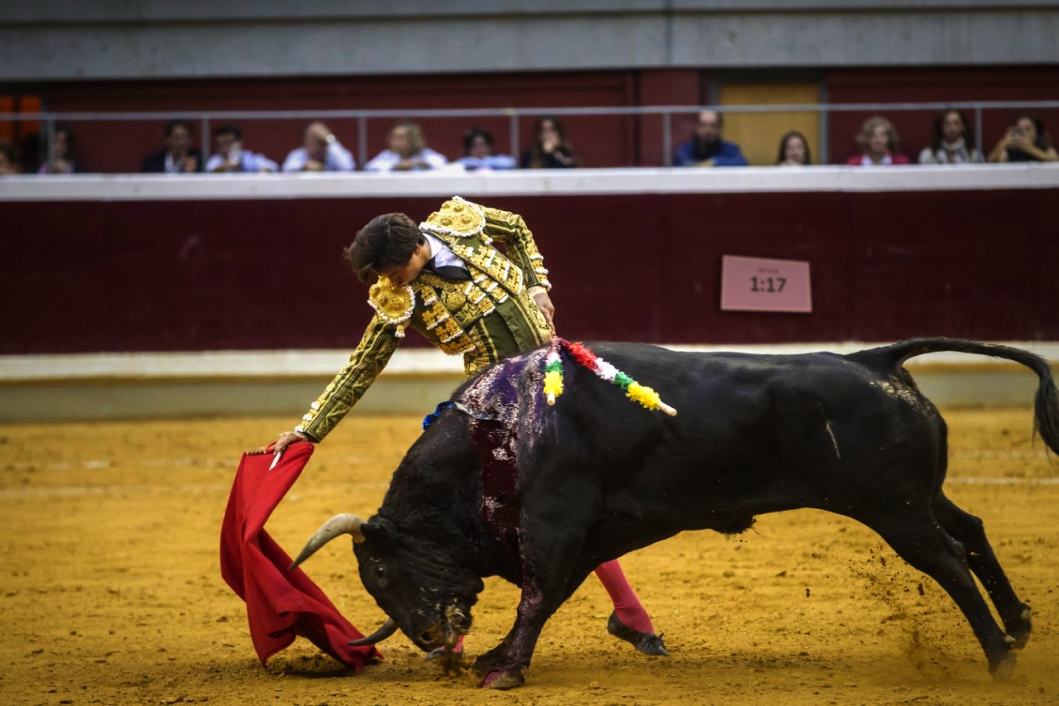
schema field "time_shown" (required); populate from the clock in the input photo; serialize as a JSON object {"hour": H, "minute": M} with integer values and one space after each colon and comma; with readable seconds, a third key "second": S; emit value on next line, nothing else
{"hour": 1, "minute": 17}
